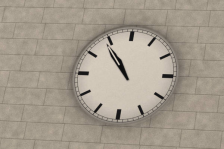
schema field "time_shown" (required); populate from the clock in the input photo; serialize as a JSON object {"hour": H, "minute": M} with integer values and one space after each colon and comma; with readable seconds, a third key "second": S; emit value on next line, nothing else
{"hour": 10, "minute": 54}
